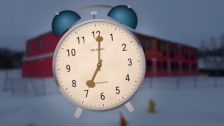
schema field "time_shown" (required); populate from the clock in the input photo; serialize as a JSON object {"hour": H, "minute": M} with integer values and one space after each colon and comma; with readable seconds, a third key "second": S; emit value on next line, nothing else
{"hour": 7, "minute": 1}
